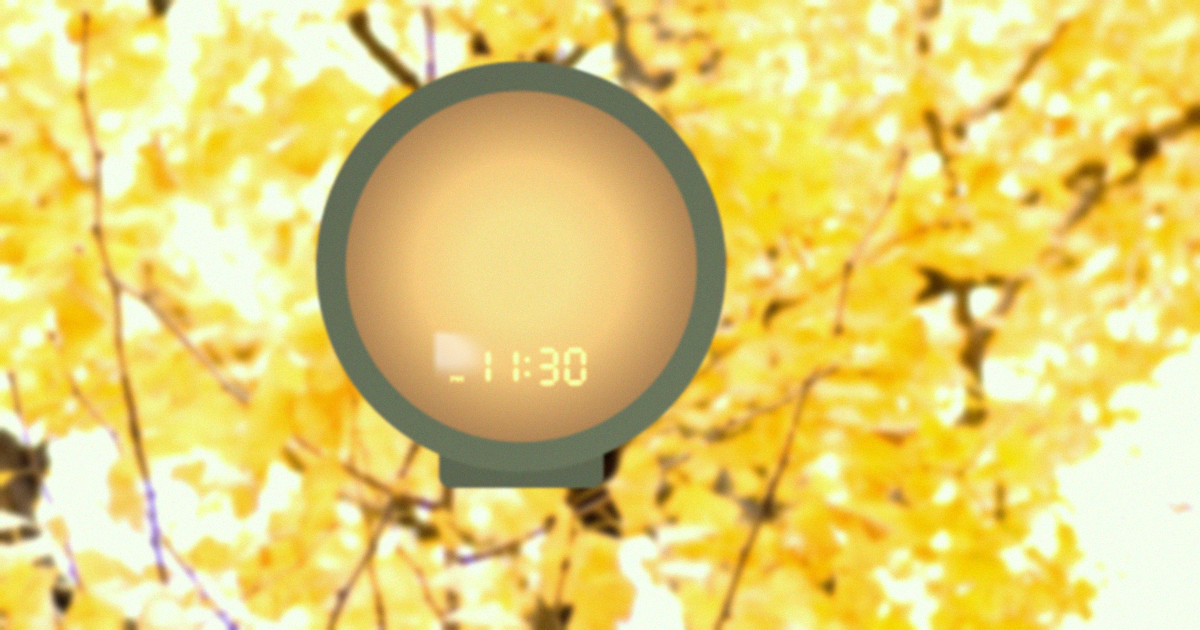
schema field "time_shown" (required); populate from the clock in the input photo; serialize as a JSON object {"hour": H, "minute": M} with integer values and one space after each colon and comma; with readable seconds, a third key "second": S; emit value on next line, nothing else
{"hour": 11, "minute": 30}
